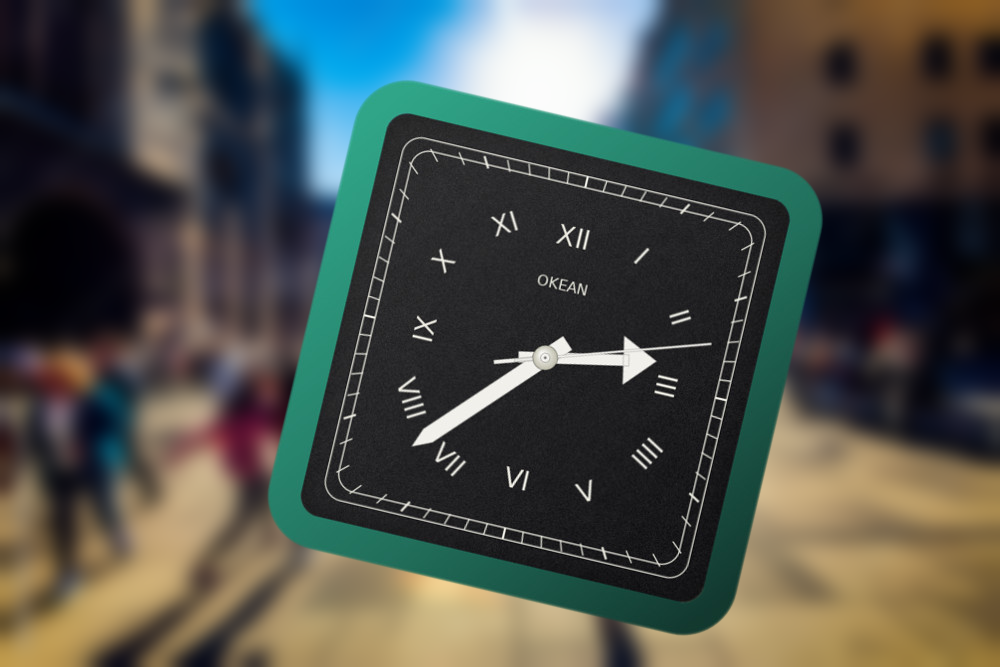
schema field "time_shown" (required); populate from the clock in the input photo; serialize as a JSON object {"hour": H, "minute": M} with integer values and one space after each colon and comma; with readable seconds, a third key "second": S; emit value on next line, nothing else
{"hour": 2, "minute": 37, "second": 12}
